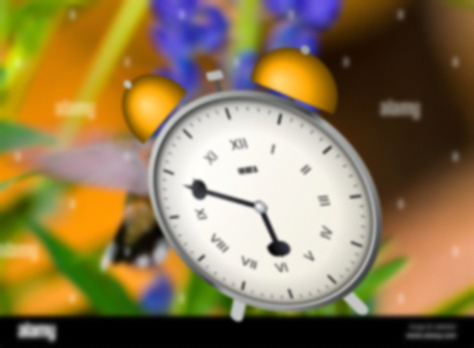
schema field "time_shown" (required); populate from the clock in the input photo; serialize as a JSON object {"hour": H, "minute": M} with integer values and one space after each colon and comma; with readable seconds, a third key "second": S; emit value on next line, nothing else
{"hour": 5, "minute": 49}
